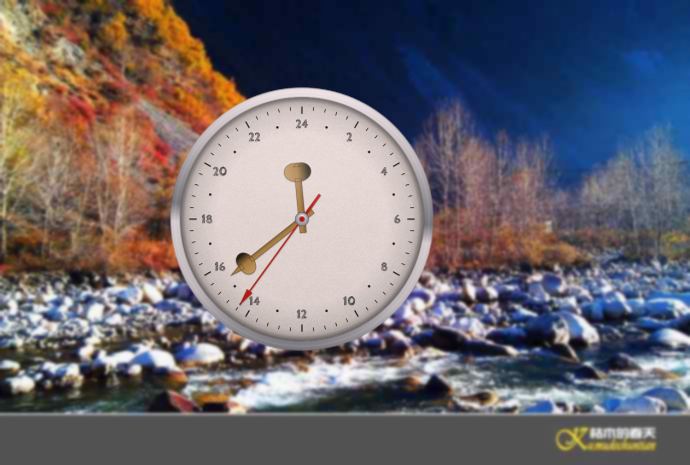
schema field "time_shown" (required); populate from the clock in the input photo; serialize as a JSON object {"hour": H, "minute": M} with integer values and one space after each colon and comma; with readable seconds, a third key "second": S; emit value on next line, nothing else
{"hour": 23, "minute": 38, "second": 36}
